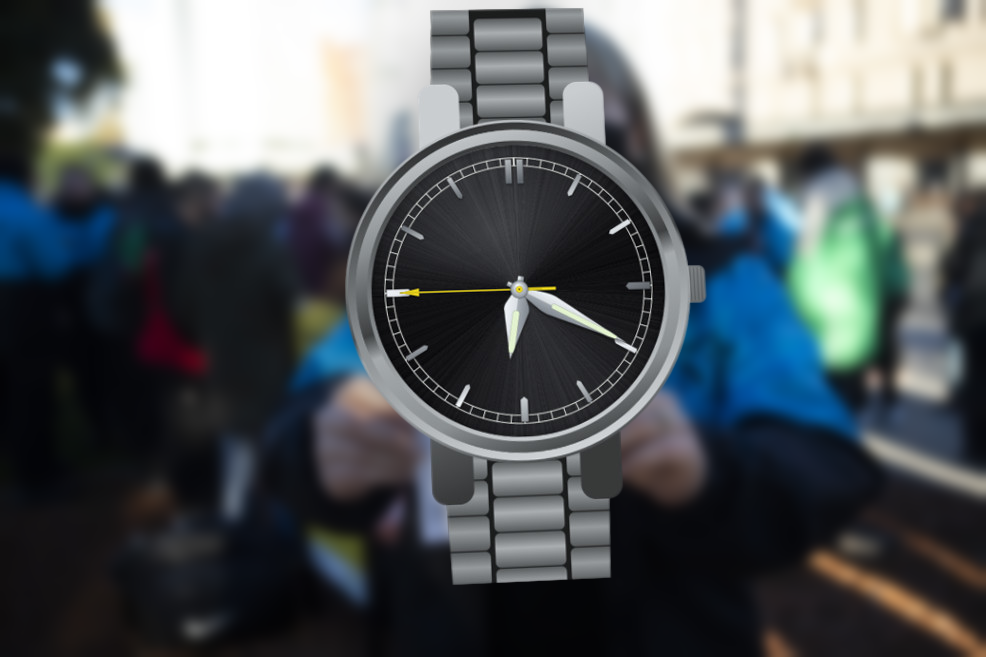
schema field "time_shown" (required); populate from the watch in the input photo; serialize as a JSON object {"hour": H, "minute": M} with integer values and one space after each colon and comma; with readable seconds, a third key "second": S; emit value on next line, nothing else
{"hour": 6, "minute": 19, "second": 45}
